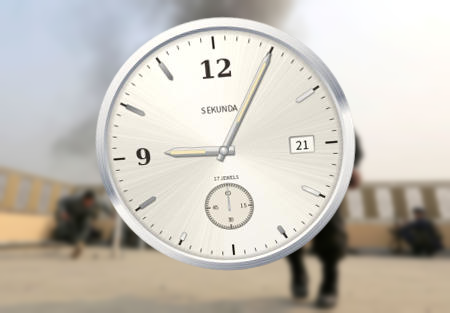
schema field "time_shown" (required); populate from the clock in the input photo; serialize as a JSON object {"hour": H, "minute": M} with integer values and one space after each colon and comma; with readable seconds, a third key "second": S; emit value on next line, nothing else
{"hour": 9, "minute": 5}
